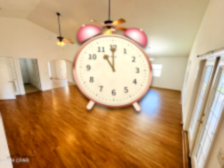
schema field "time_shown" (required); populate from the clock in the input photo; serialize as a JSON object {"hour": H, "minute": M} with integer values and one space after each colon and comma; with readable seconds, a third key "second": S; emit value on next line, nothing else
{"hour": 11, "minute": 0}
